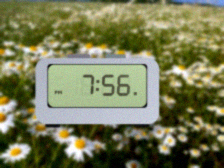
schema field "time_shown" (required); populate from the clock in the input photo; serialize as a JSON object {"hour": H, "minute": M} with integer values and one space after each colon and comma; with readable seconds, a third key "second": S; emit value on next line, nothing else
{"hour": 7, "minute": 56}
